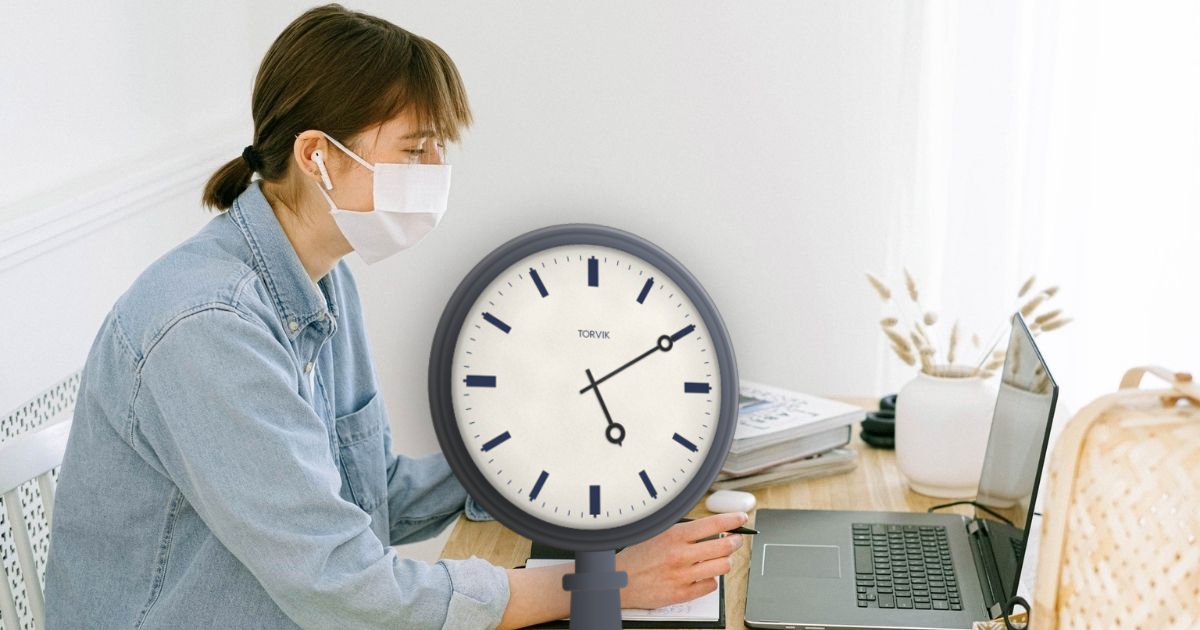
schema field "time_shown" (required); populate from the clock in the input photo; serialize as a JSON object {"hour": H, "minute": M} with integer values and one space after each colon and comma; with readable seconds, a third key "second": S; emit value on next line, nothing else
{"hour": 5, "minute": 10}
